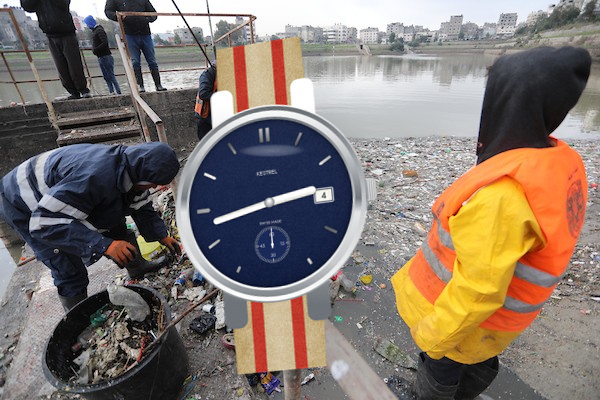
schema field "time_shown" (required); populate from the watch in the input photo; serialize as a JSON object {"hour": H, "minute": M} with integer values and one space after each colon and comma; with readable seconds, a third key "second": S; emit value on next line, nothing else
{"hour": 2, "minute": 43}
